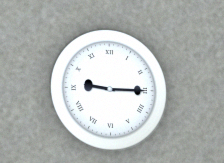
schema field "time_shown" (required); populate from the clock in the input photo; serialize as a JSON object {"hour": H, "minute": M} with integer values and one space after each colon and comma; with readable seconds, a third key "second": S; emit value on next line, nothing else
{"hour": 9, "minute": 15}
